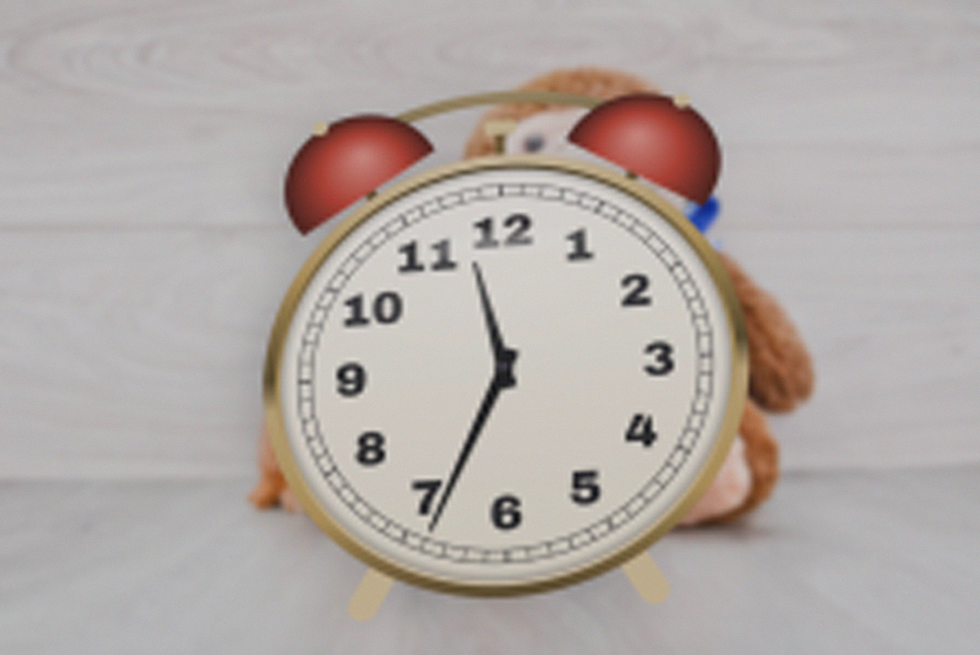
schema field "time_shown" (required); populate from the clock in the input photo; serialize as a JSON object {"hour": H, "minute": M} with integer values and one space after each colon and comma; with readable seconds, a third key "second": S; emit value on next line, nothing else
{"hour": 11, "minute": 34}
